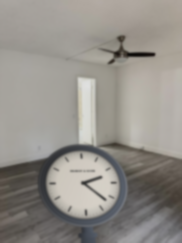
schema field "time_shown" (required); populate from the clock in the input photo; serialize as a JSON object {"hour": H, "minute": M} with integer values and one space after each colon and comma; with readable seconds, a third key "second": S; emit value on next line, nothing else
{"hour": 2, "minute": 22}
